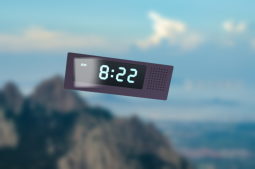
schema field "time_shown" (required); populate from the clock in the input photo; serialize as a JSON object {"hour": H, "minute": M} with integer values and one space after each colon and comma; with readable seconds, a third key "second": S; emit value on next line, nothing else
{"hour": 8, "minute": 22}
